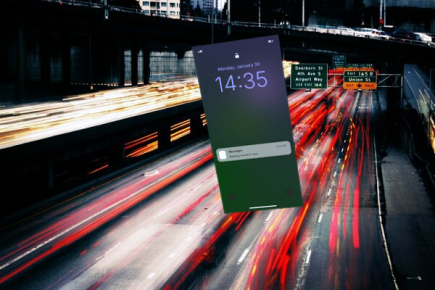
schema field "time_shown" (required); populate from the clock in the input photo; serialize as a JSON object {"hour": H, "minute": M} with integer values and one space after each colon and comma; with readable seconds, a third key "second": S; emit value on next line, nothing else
{"hour": 14, "minute": 35}
